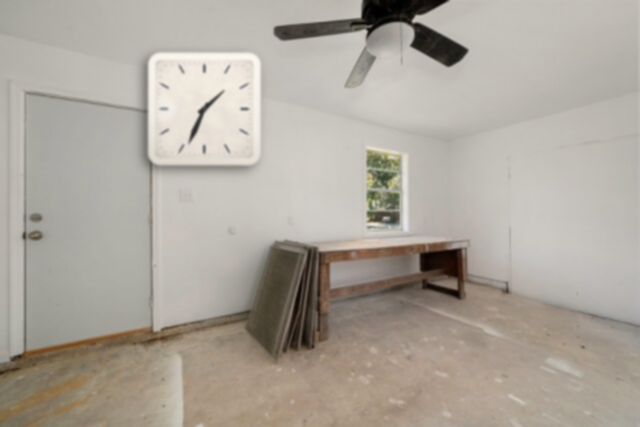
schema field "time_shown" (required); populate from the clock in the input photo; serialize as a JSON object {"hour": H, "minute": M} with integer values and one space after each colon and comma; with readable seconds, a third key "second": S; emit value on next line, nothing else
{"hour": 1, "minute": 34}
